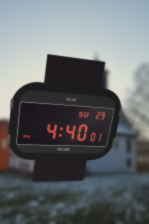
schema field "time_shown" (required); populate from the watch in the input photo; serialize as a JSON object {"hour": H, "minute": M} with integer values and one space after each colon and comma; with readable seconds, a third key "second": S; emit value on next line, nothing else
{"hour": 4, "minute": 40, "second": 1}
